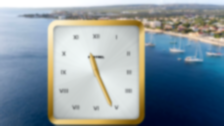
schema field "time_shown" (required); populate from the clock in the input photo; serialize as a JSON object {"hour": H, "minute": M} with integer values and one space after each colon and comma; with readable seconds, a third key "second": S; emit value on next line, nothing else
{"hour": 11, "minute": 26}
